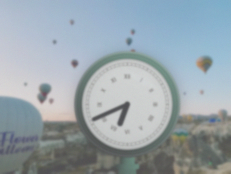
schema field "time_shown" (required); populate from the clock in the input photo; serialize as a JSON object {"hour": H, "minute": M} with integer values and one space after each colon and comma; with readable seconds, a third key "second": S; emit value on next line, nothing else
{"hour": 6, "minute": 41}
